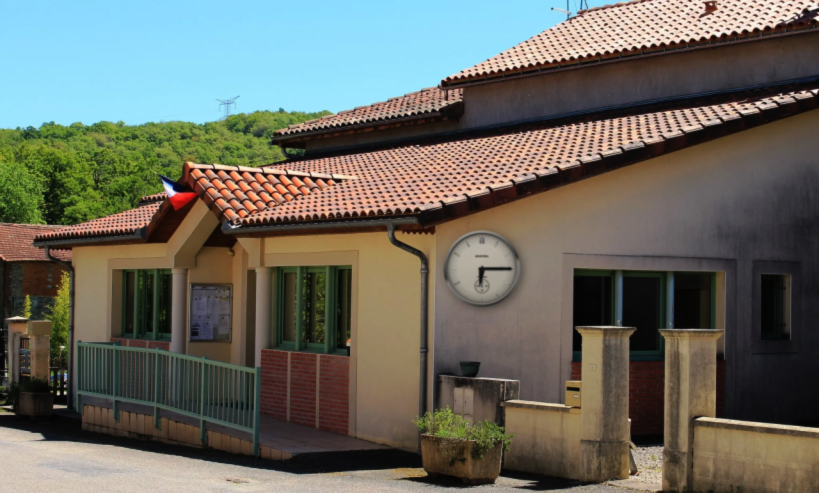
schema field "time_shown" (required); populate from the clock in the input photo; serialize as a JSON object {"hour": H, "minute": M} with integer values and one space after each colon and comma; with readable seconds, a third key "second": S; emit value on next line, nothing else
{"hour": 6, "minute": 15}
